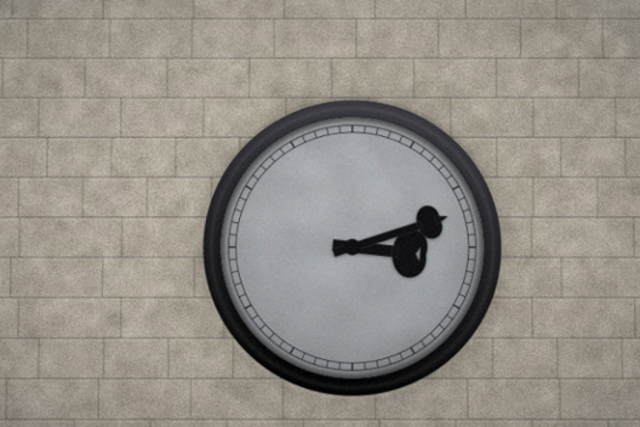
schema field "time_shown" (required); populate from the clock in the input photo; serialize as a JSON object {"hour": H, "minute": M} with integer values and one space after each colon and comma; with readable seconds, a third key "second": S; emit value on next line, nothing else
{"hour": 3, "minute": 12}
